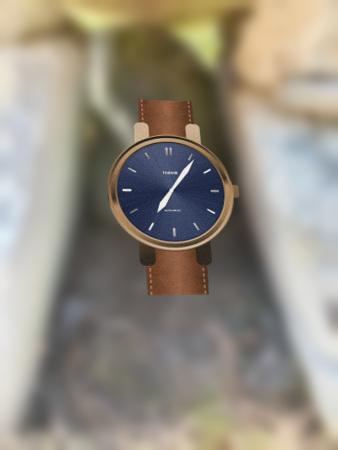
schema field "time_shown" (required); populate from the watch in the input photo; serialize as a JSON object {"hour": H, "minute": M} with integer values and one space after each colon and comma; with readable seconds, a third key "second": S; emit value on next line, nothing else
{"hour": 7, "minute": 6}
